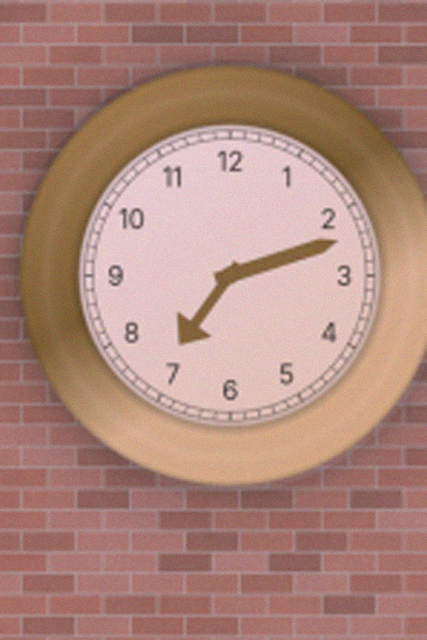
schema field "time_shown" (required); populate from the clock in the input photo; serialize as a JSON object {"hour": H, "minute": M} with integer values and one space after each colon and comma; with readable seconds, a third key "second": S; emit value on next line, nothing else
{"hour": 7, "minute": 12}
